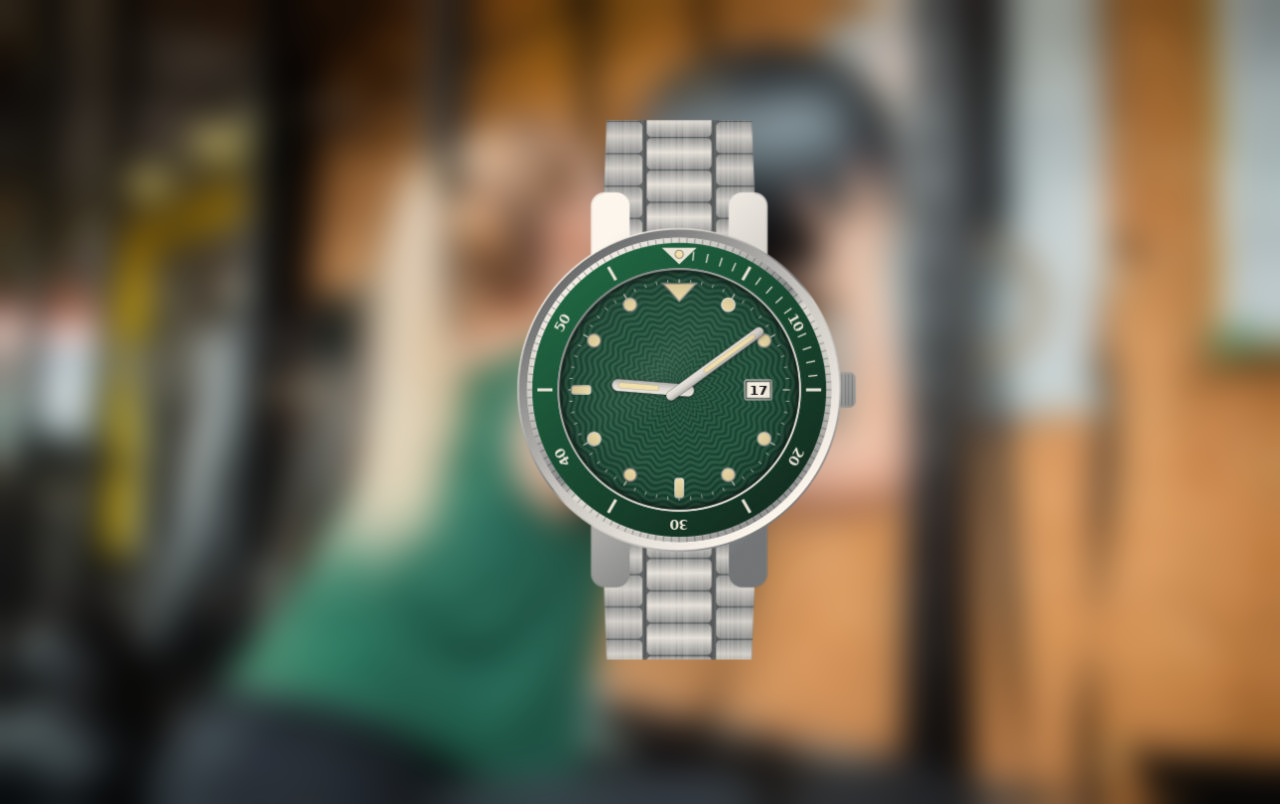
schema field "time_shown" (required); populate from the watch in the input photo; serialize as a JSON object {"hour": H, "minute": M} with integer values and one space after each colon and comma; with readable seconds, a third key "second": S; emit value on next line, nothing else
{"hour": 9, "minute": 9}
